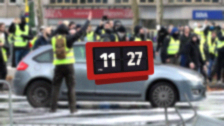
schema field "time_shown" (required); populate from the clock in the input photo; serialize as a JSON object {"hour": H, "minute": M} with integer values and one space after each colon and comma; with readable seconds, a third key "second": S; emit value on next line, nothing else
{"hour": 11, "minute": 27}
